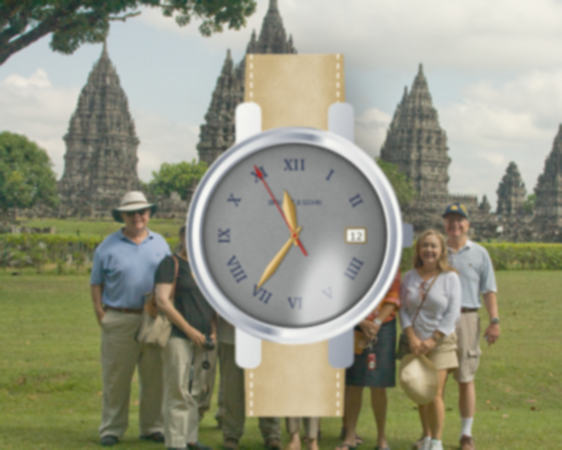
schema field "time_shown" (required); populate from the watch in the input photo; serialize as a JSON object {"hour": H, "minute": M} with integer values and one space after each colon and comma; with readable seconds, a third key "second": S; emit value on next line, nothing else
{"hour": 11, "minute": 35, "second": 55}
